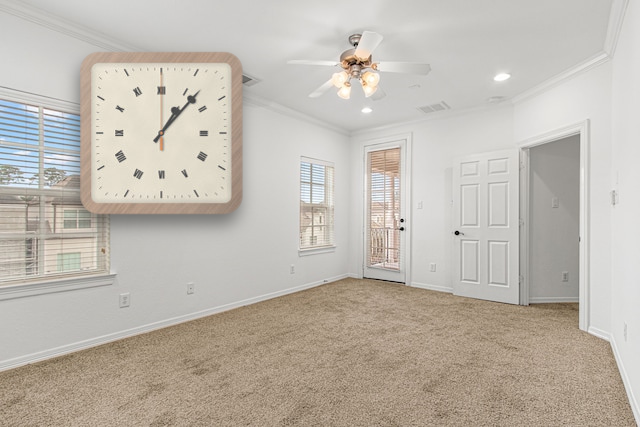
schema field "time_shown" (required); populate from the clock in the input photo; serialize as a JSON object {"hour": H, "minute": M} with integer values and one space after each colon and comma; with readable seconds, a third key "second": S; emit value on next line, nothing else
{"hour": 1, "minute": 7, "second": 0}
